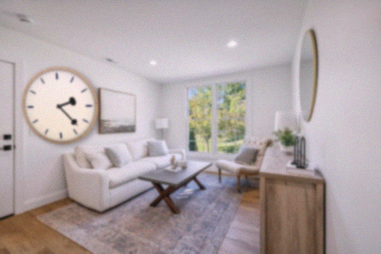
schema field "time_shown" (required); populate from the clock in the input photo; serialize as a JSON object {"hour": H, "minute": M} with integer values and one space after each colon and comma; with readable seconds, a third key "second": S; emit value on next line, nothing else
{"hour": 2, "minute": 23}
